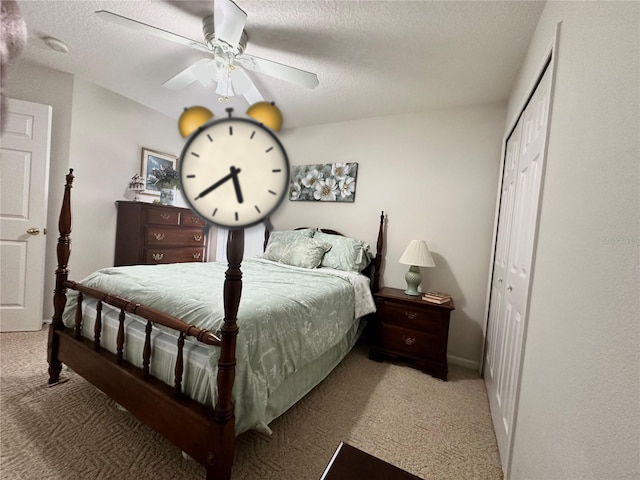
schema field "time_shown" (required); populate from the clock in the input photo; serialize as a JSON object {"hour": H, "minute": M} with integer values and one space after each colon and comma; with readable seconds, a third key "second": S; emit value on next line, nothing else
{"hour": 5, "minute": 40}
